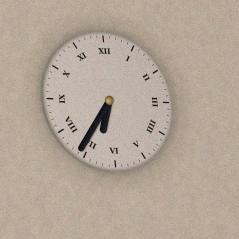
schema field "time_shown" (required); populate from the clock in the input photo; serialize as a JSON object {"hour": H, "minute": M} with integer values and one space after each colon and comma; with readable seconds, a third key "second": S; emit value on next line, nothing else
{"hour": 6, "minute": 36}
